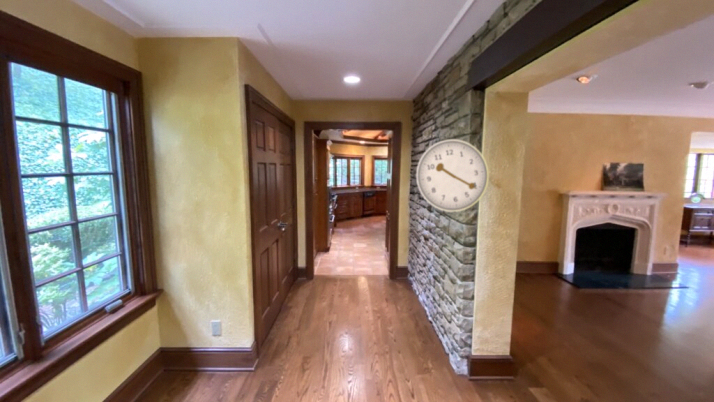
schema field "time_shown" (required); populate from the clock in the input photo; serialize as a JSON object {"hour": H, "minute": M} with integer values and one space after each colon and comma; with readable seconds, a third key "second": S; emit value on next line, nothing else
{"hour": 10, "minute": 21}
